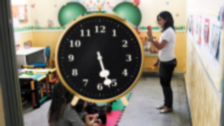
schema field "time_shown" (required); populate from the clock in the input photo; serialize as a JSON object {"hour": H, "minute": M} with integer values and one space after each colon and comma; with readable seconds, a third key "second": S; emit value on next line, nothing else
{"hour": 5, "minute": 27}
